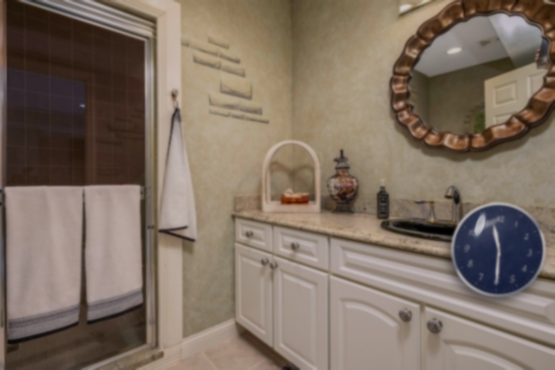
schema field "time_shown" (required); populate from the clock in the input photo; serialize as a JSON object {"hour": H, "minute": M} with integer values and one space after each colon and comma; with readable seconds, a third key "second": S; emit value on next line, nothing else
{"hour": 11, "minute": 30}
